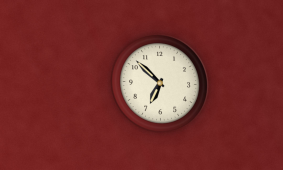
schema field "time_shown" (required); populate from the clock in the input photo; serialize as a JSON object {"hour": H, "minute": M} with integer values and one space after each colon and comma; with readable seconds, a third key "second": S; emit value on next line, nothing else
{"hour": 6, "minute": 52}
